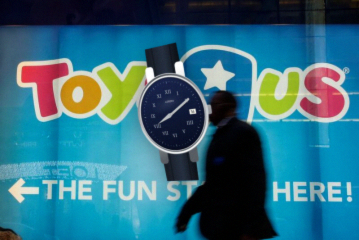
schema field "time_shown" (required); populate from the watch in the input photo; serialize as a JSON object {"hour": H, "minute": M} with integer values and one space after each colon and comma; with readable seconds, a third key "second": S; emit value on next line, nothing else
{"hour": 8, "minute": 10}
